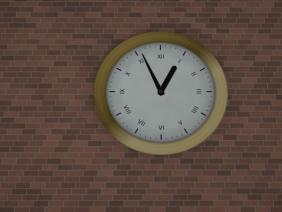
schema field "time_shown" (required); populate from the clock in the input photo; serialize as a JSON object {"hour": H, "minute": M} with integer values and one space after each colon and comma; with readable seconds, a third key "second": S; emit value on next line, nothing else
{"hour": 12, "minute": 56}
